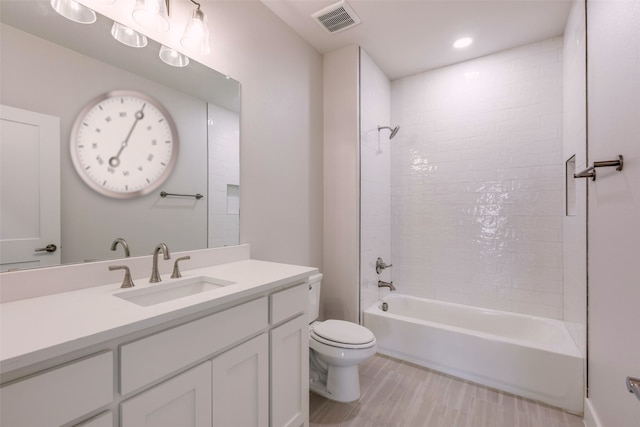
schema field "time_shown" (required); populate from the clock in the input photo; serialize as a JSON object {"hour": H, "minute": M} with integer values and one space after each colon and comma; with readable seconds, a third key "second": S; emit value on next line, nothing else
{"hour": 7, "minute": 5}
